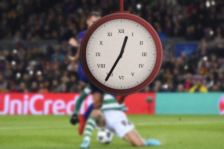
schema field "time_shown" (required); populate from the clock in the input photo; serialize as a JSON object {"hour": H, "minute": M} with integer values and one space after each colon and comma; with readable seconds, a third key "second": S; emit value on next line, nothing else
{"hour": 12, "minute": 35}
